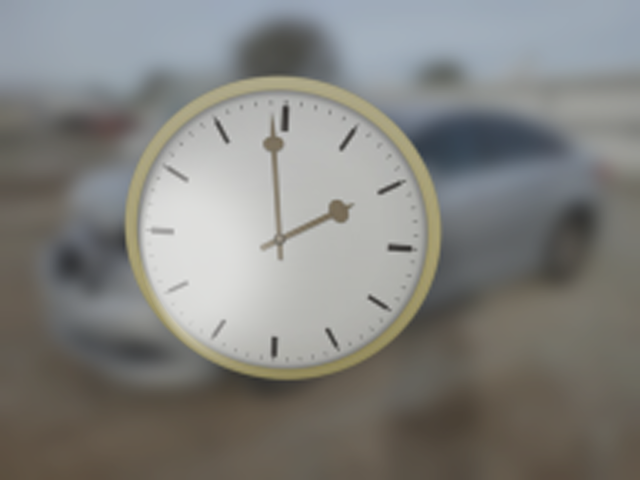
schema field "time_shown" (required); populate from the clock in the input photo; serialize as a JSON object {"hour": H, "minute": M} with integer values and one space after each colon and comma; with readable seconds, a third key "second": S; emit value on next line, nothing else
{"hour": 1, "minute": 59}
